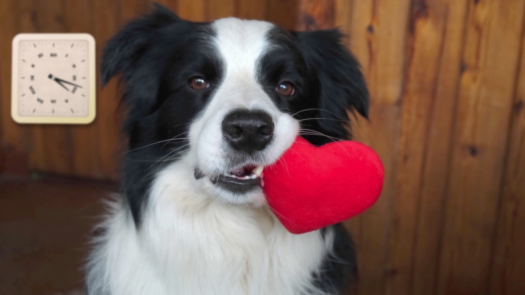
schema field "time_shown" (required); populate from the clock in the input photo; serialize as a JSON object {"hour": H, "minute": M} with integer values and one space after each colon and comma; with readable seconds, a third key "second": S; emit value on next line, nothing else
{"hour": 4, "minute": 18}
